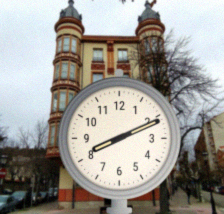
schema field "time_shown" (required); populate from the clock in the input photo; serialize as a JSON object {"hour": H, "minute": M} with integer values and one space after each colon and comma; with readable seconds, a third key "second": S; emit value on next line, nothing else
{"hour": 8, "minute": 11}
